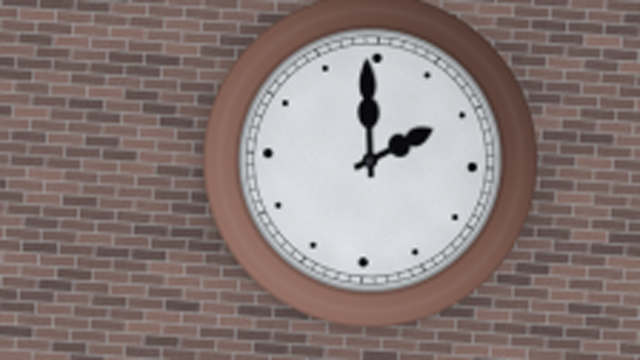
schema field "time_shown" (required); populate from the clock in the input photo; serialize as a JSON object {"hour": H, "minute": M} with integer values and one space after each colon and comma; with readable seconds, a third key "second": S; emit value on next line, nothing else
{"hour": 1, "minute": 59}
